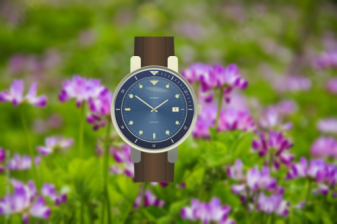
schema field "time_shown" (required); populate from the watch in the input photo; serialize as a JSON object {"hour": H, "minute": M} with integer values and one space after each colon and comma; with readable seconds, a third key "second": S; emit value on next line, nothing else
{"hour": 1, "minute": 51}
